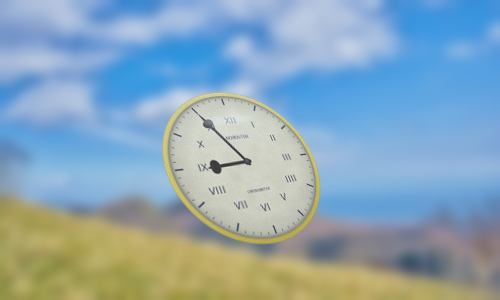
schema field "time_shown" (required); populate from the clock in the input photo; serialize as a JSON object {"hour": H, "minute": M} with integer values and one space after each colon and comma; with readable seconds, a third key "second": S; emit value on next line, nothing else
{"hour": 8, "minute": 55}
